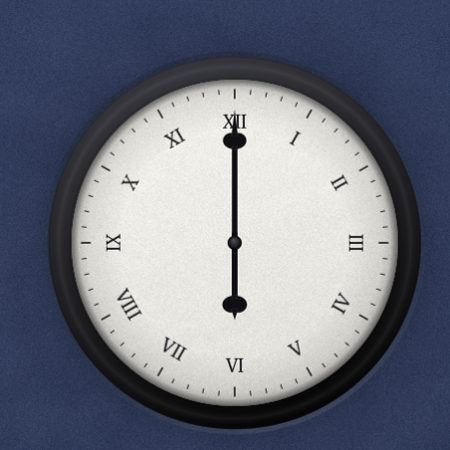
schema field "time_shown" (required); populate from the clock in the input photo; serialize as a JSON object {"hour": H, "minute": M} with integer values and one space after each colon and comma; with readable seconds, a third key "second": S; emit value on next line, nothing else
{"hour": 6, "minute": 0}
